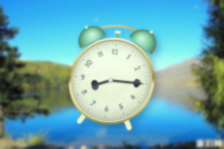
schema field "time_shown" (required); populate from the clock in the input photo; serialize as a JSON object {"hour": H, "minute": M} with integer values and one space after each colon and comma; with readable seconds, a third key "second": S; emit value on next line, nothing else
{"hour": 8, "minute": 15}
